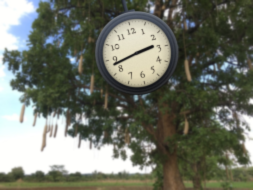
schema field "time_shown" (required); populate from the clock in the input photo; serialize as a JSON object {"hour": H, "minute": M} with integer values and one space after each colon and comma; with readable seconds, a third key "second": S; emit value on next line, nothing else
{"hour": 2, "minute": 43}
